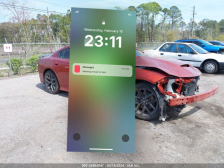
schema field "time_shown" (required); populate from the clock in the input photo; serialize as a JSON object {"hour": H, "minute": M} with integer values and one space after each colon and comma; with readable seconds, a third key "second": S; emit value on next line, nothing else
{"hour": 23, "minute": 11}
